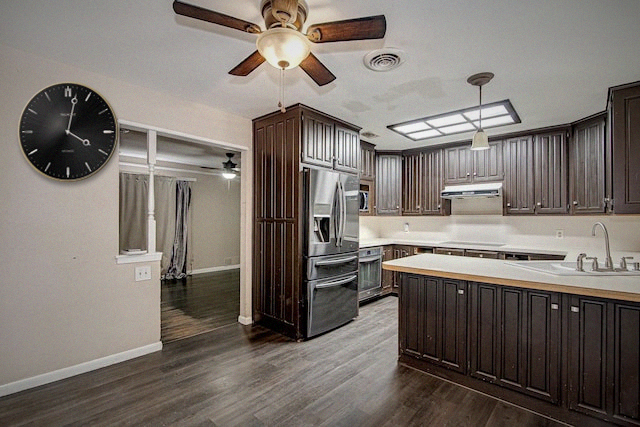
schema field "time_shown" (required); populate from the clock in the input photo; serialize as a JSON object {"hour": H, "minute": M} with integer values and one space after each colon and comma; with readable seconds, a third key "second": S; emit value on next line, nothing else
{"hour": 4, "minute": 2}
